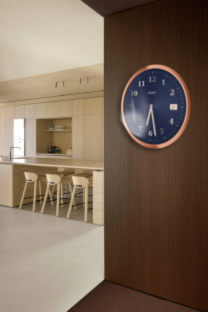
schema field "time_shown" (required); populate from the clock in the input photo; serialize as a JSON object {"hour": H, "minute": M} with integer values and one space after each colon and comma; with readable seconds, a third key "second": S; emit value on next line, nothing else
{"hour": 6, "minute": 28}
